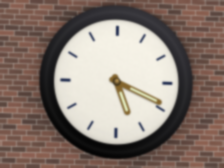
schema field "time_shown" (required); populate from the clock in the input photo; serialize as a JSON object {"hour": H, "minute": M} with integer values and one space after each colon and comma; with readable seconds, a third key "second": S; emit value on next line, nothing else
{"hour": 5, "minute": 19}
